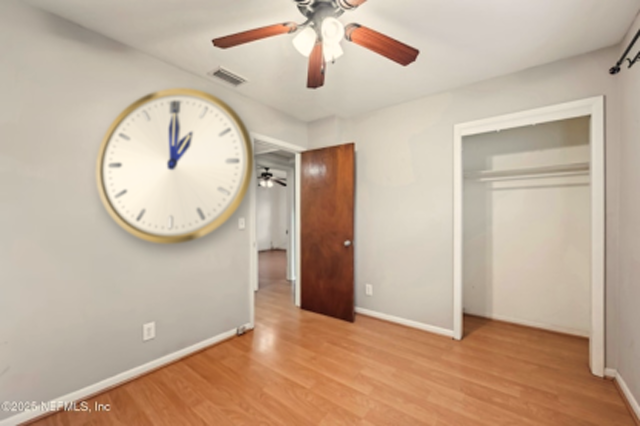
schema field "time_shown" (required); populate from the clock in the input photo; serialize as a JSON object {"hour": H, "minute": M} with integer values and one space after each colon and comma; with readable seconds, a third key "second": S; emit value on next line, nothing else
{"hour": 1, "minute": 0}
